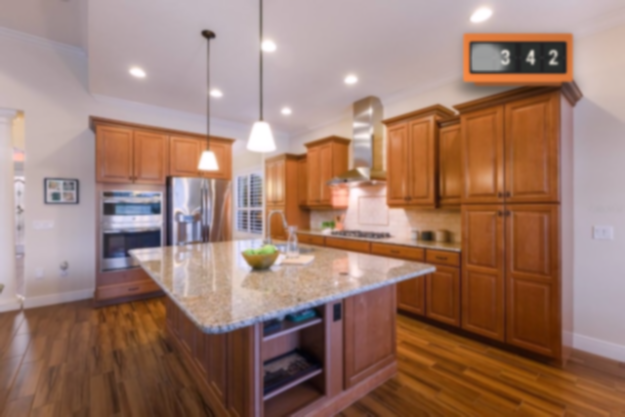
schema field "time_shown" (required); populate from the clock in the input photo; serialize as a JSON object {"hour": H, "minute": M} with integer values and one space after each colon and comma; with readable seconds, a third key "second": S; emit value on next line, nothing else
{"hour": 3, "minute": 42}
